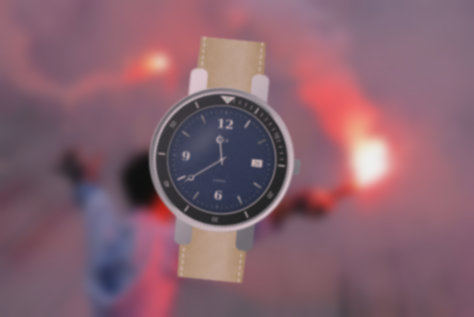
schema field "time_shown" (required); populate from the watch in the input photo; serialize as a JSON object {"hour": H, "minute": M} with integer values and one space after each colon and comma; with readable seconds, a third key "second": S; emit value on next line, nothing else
{"hour": 11, "minute": 39}
